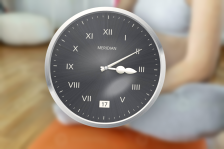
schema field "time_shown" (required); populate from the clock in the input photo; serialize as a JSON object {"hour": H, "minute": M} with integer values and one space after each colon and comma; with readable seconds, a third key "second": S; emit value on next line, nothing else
{"hour": 3, "minute": 10}
